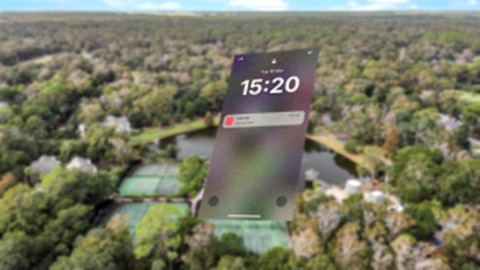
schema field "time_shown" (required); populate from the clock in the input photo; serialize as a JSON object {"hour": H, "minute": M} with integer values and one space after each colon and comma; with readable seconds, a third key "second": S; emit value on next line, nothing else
{"hour": 15, "minute": 20}
